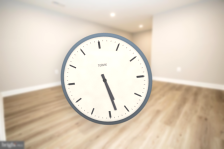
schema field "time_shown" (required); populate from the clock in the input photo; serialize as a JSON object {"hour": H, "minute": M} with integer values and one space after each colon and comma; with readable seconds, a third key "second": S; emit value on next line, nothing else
{"hour": 5, "minute": 28}
